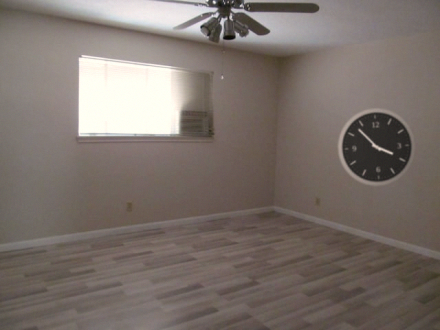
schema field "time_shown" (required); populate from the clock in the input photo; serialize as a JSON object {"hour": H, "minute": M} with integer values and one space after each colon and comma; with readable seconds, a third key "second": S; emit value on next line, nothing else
{"hour": 3, "minute": 53}
